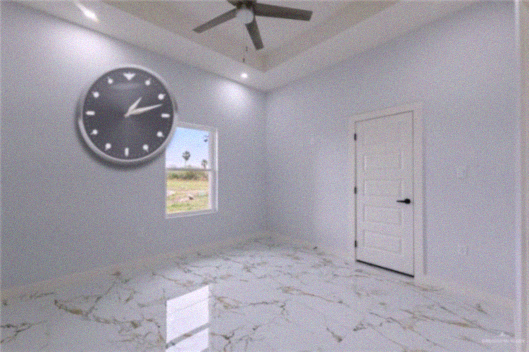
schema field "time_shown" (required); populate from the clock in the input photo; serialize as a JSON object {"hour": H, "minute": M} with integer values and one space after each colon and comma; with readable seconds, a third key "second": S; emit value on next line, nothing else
{"hour": 1, "minute": 12}
